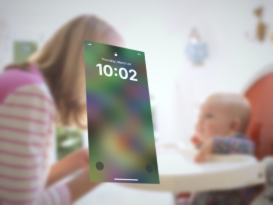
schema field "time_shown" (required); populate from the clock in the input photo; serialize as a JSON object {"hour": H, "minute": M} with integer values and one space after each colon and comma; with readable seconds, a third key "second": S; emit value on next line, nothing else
{"hour": 10, "minute": 2}
